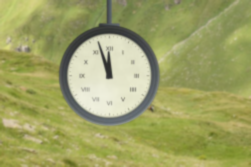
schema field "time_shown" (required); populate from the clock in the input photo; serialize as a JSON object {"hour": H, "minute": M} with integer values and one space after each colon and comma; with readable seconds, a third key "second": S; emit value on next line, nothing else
{"hour": 11, "minute": 57}
